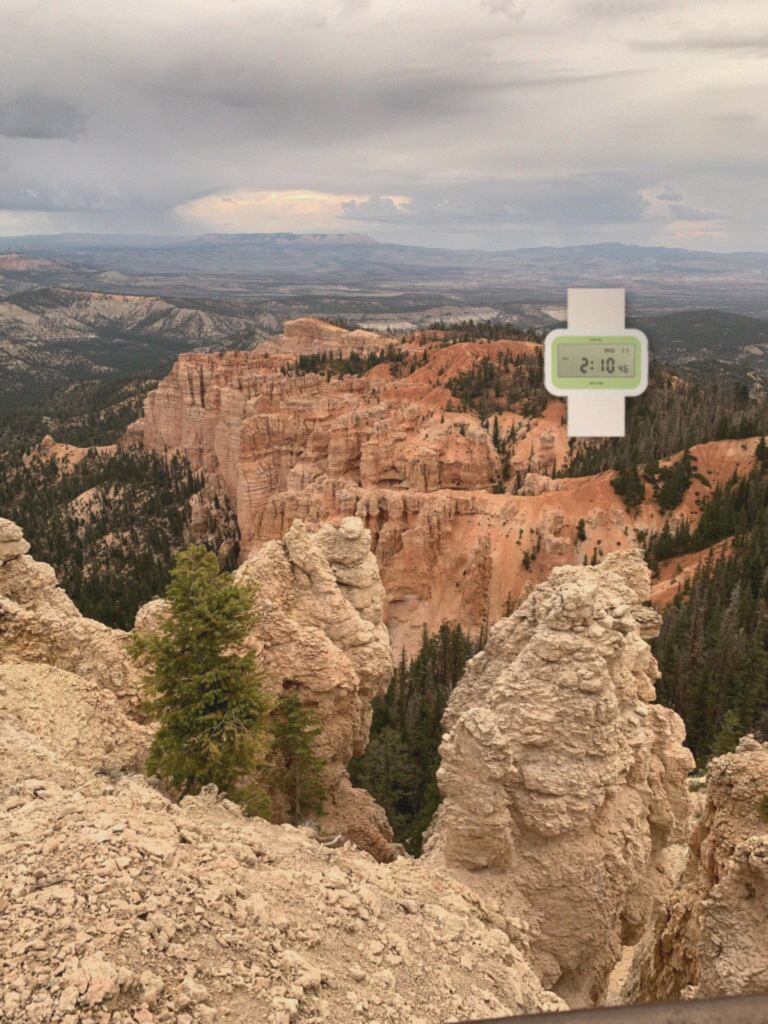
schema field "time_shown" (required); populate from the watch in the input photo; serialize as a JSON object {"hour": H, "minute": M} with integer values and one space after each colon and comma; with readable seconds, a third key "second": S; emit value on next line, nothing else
{"hour": 2, "minute": 10}
